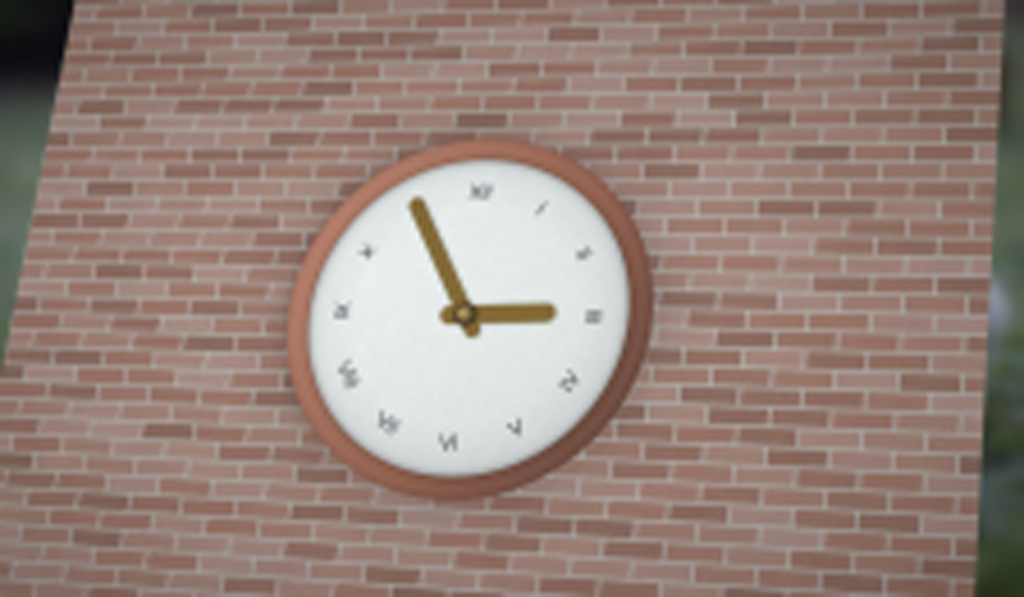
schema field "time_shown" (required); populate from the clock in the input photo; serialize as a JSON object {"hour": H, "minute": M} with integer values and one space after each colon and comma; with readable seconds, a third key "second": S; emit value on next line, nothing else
{"hour": 2, "minute": 55}
